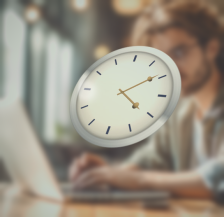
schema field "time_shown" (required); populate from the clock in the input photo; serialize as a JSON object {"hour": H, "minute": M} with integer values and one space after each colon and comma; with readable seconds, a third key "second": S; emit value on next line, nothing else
{"hour": 4, "minute": 9}
